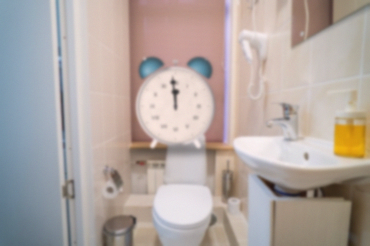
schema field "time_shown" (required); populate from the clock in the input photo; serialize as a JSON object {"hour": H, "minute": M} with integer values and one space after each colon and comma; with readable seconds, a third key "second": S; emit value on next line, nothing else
{"hour": 11, "minute": 59}
